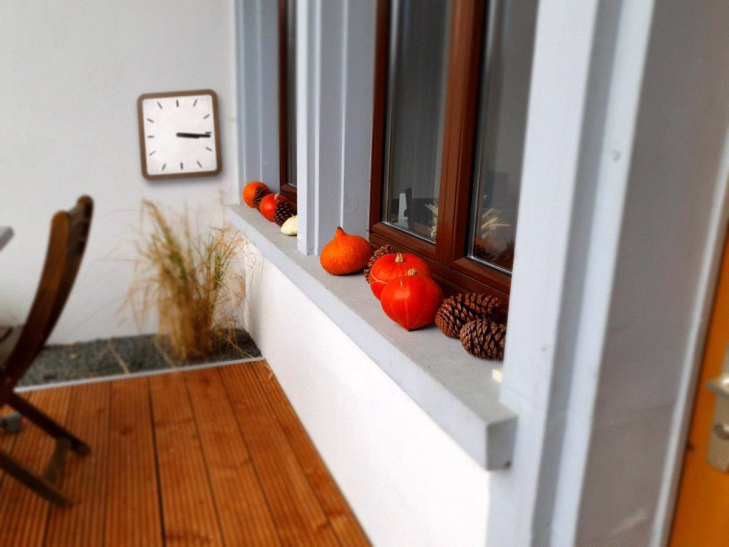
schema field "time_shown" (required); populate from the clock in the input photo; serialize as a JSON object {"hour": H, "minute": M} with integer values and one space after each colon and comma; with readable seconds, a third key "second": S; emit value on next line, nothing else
{"hour": 3, "minute": 16}
